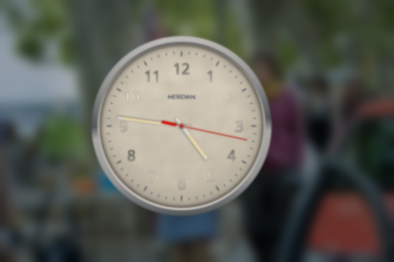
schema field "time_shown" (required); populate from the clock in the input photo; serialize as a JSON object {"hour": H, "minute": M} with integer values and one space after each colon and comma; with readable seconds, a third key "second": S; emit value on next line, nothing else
{"hour": 4, "minute": 46, "second": 17}
